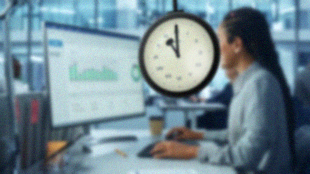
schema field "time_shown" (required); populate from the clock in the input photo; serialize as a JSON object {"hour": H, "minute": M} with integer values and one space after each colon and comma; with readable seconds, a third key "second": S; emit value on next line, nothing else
{"hour": 11, "minute": 0}
